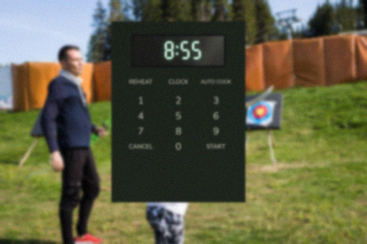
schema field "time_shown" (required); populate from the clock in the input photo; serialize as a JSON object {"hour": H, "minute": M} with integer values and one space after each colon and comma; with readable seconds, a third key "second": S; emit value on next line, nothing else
{"hour": 8, "minute": 55}
